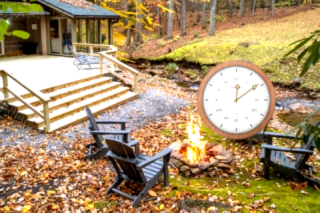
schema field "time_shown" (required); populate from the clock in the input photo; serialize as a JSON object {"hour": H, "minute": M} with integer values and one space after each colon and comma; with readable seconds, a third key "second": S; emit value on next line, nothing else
{"hour": 12, "minute": 9}
